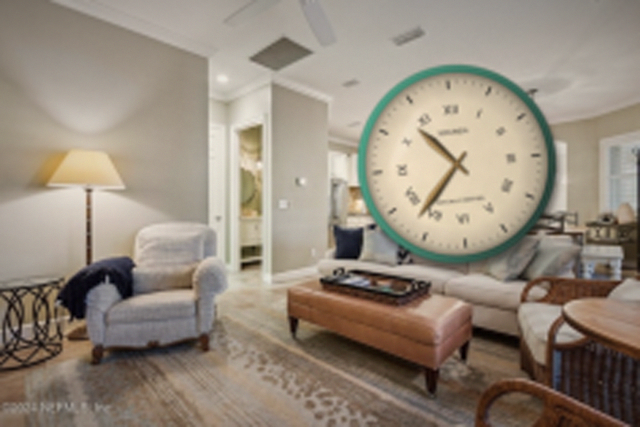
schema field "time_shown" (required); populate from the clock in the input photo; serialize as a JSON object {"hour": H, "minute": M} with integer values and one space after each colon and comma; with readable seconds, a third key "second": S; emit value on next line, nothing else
{"hour": 10, "minute": 37}
